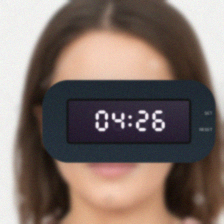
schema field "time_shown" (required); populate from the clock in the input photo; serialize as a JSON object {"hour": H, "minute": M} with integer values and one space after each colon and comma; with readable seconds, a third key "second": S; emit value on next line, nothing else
{"hour": 4, "minute": 26}
